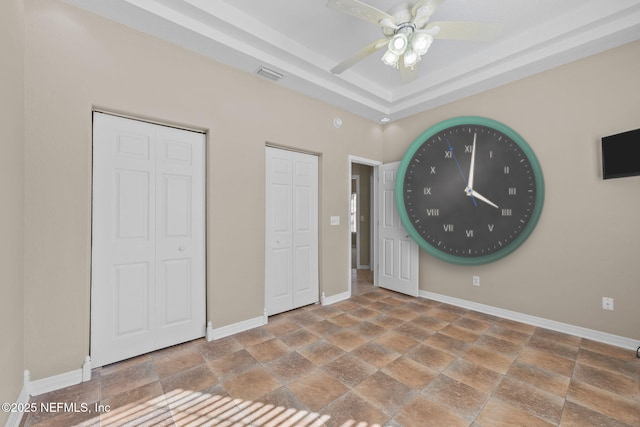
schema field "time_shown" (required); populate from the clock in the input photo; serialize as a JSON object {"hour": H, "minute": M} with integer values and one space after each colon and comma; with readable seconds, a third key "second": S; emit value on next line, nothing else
{"hour": 4, "minute": 0, "second": 56}
